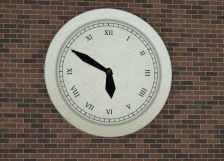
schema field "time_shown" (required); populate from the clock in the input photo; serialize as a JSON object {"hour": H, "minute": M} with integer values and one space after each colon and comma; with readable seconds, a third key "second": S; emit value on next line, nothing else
{"hour": 5, "minute": 50}
